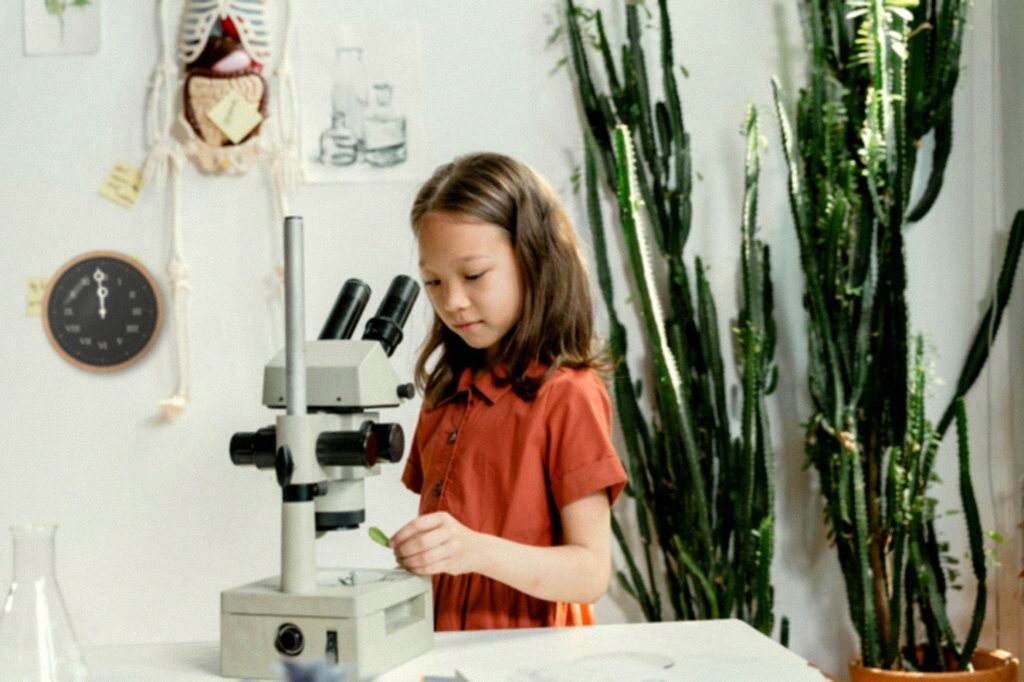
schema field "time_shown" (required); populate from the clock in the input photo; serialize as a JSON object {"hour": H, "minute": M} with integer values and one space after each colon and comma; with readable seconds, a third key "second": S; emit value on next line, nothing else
{"hour": 11, "minute": 59}
